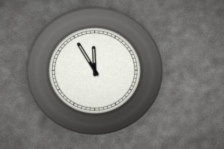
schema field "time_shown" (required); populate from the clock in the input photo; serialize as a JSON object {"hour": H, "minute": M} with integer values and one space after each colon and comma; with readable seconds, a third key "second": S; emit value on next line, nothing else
{"hour": 11, "minute": 55}
